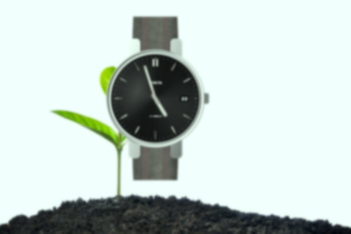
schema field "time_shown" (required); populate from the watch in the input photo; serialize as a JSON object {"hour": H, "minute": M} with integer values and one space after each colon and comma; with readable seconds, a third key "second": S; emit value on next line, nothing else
{"hour": 4, "minute": 57}
